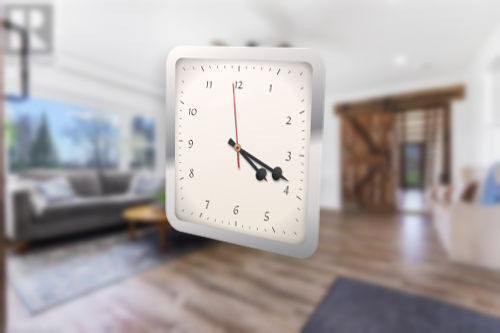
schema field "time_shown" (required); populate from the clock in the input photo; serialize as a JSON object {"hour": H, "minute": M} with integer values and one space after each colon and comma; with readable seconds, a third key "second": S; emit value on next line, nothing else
{"hour": 4, "minute": 18, "second": 59}
